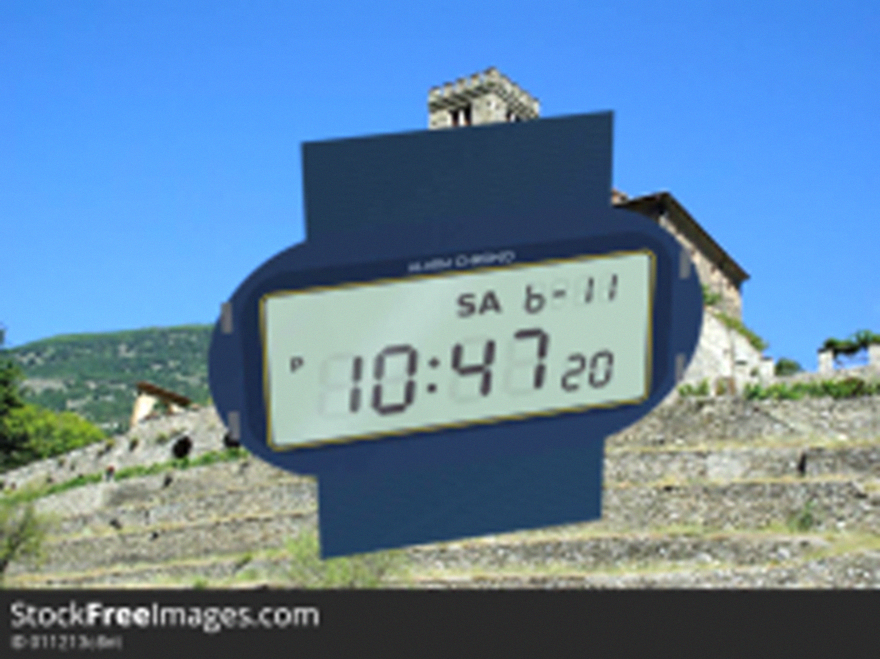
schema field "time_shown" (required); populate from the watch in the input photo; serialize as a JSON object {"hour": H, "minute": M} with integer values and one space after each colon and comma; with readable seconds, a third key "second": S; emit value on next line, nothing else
{"hour": 10, "minute": 47, "second": 20}
